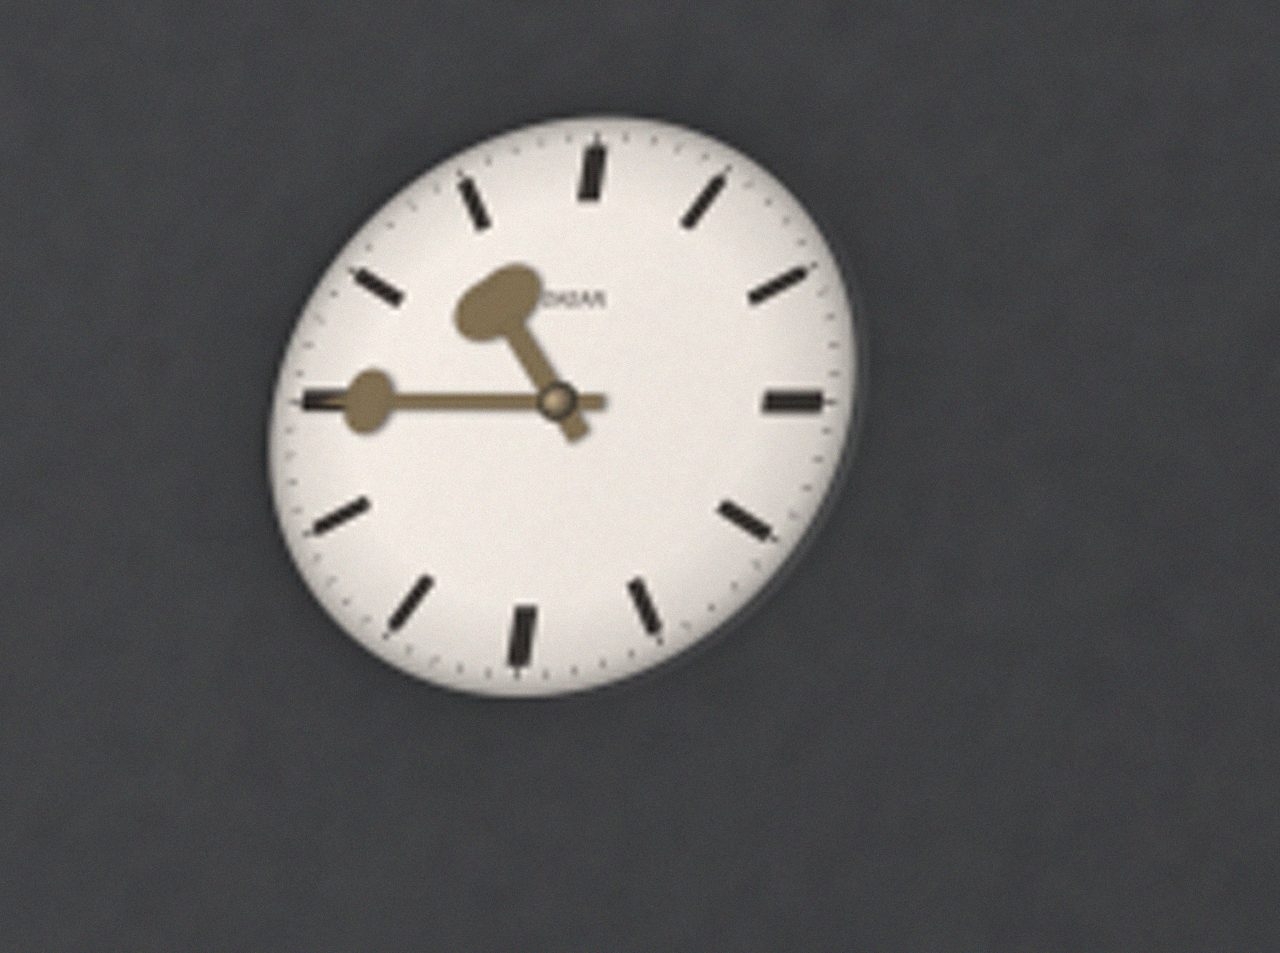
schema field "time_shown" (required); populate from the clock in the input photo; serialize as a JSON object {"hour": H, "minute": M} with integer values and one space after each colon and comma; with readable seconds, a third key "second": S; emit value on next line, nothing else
{"hour": 10, "minute": 45}
